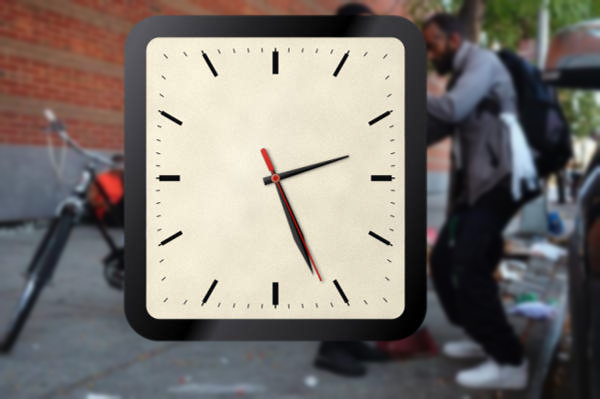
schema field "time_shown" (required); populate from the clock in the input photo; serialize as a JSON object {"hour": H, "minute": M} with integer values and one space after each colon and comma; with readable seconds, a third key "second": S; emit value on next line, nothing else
{"hour": 2, "minute": 26, "second": 26}
